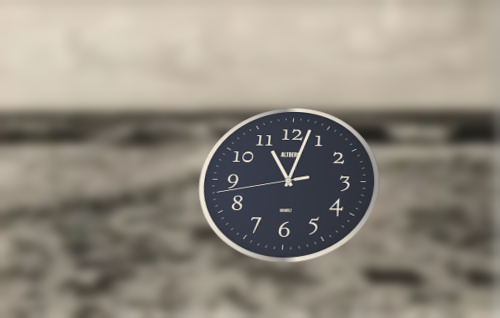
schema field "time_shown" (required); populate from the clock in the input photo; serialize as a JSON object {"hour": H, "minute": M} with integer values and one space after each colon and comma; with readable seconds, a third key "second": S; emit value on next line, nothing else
{"hour": 11, "minute": 2, "second": 43}
